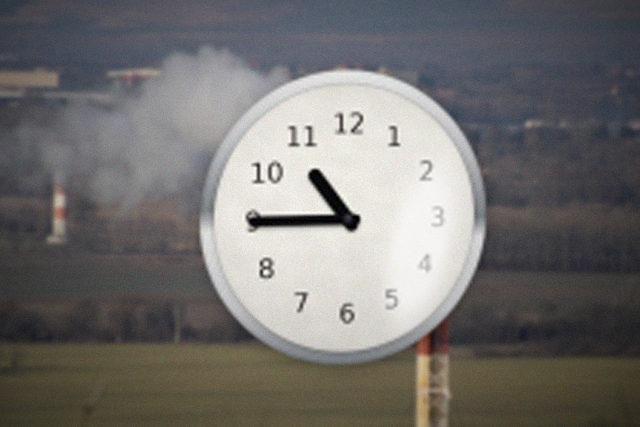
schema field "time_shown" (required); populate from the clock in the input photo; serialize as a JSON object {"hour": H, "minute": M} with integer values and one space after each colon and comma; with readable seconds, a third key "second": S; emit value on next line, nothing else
{"hour": 10, "minute": 45}
